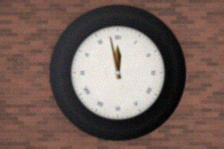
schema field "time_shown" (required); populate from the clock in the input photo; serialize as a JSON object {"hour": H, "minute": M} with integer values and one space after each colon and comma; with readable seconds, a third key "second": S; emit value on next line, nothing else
{"hour": 11, "minute": 58}
